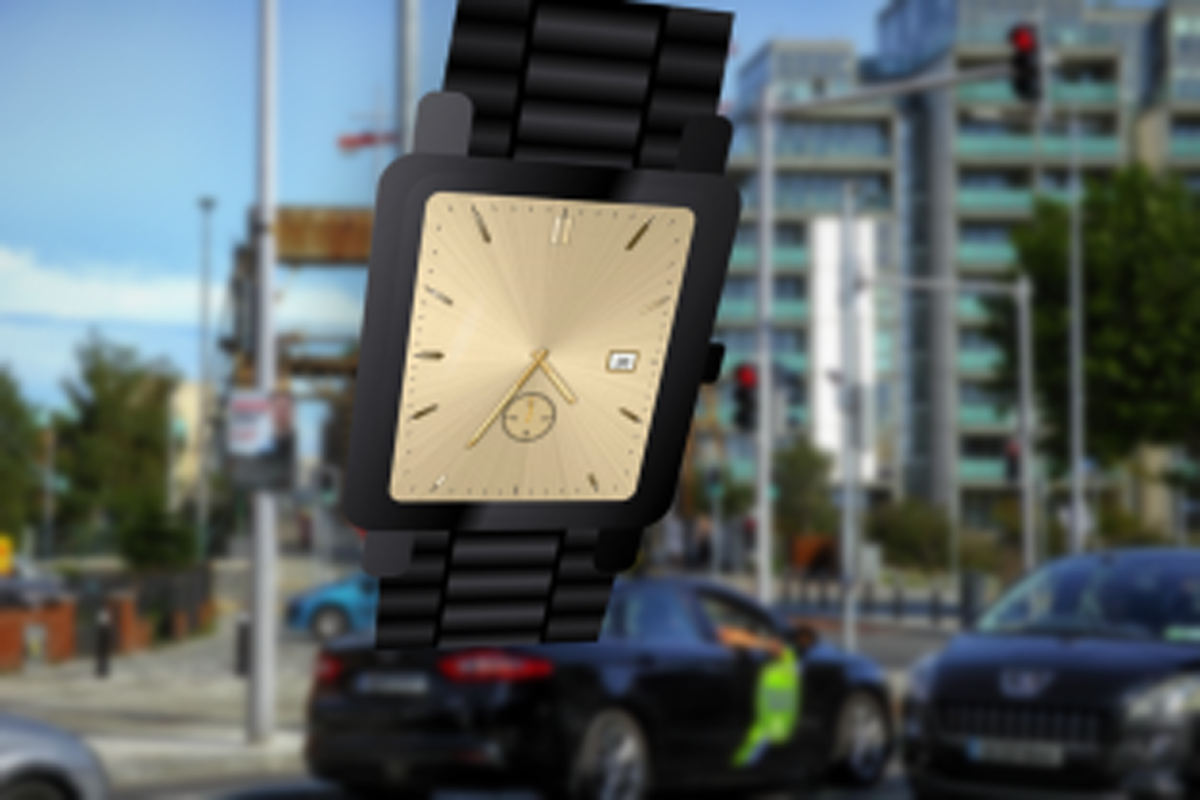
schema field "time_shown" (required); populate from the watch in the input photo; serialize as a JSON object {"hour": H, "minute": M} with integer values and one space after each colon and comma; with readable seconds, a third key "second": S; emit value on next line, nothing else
{"hour": 4, "minute": 35}
